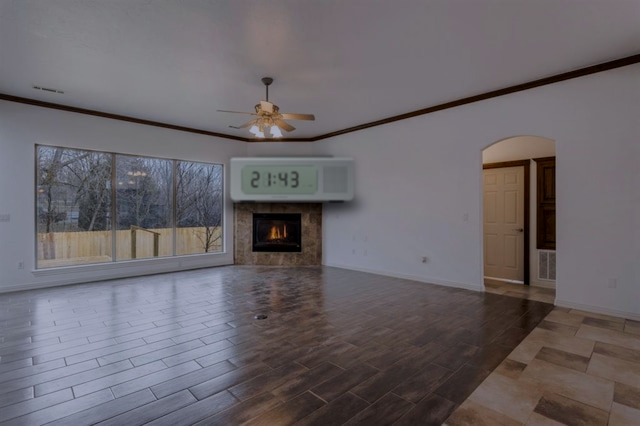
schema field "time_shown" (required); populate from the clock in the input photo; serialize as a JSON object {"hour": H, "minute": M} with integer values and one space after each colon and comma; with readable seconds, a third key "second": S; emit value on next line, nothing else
{"hour": 21, "minute": 43}
